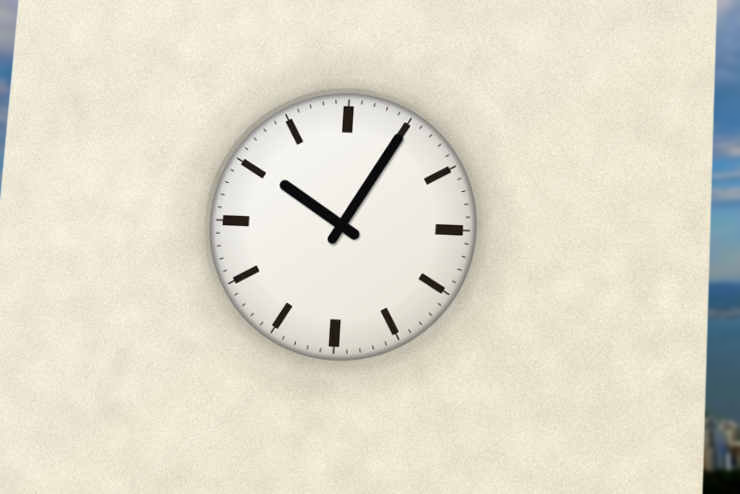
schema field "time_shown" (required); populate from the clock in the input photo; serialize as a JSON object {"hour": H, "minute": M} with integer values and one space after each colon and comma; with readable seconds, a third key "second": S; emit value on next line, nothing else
{"hour": 10, "minute": 5}
